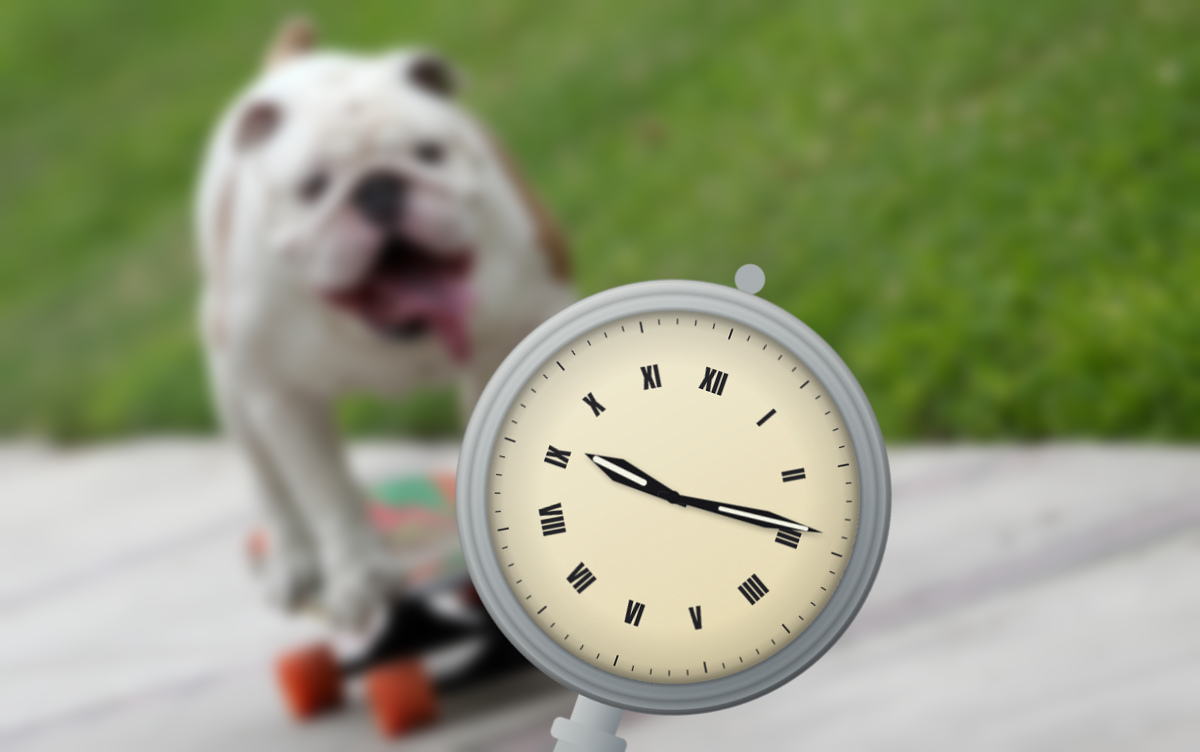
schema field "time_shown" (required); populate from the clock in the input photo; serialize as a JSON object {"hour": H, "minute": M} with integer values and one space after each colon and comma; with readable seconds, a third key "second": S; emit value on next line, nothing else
{"hour": 9, "minute": 14}
